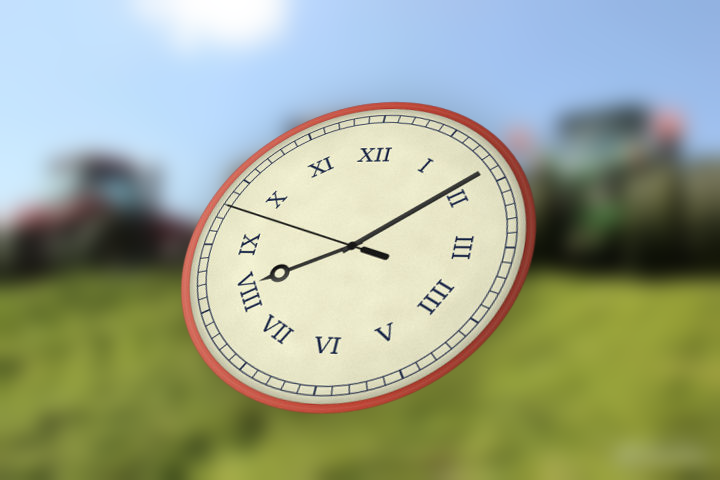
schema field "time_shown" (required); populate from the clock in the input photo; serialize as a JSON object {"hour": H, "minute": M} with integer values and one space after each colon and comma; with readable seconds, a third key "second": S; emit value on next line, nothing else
{"hour": 8, "minute": 8, "second": 48}
